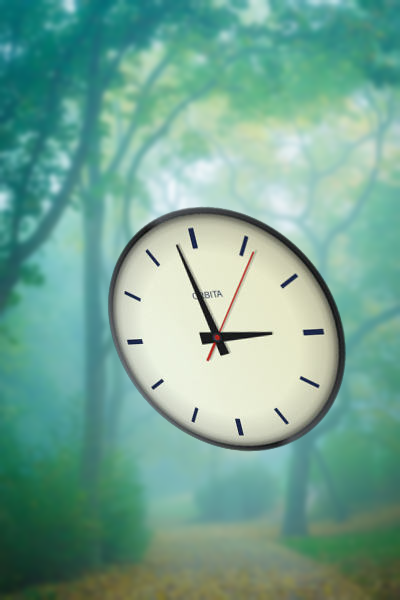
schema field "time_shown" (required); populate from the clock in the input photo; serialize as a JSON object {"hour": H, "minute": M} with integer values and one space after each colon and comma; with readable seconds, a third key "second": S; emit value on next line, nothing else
{"hour": 2, "minute": 58, "second": 6}
